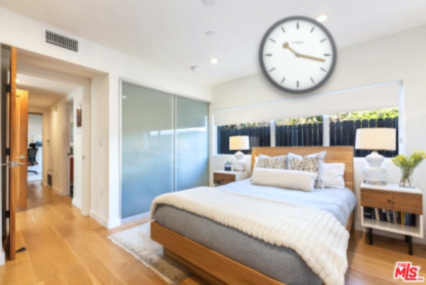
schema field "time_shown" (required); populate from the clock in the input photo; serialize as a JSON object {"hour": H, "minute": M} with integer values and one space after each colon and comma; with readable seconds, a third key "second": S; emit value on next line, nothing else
{"hour": 10, "minute": 17}
